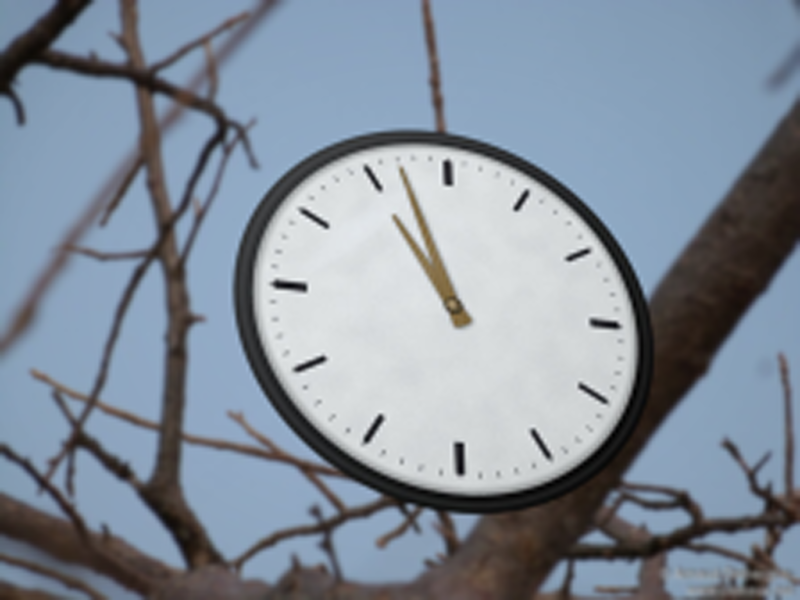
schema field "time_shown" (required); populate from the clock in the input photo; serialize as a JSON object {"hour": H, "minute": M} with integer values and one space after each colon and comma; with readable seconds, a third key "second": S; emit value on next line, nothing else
{"hour": 10, "minute": 57}
